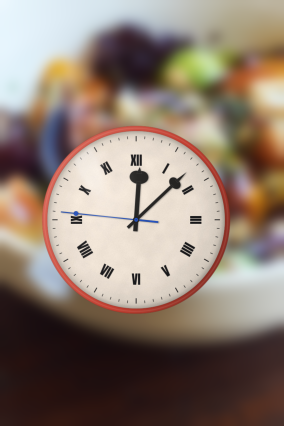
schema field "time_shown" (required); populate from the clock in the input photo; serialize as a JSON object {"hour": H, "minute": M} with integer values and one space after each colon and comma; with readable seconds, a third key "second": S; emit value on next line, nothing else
{"hour": 12, "minute": 7, "second": 46}
